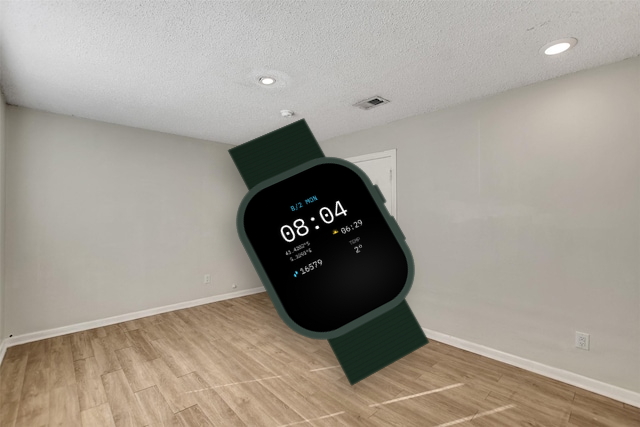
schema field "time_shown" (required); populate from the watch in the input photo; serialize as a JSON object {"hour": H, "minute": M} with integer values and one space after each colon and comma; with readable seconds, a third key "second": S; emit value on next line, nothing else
{"hour": 8, "minute": 4}
